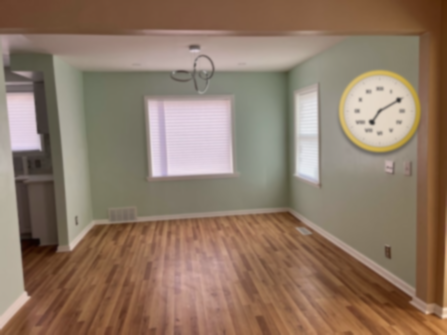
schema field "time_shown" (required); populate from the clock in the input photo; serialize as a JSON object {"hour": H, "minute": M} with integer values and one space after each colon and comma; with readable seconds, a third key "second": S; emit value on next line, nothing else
{"hour": 7, "minute": 10}
